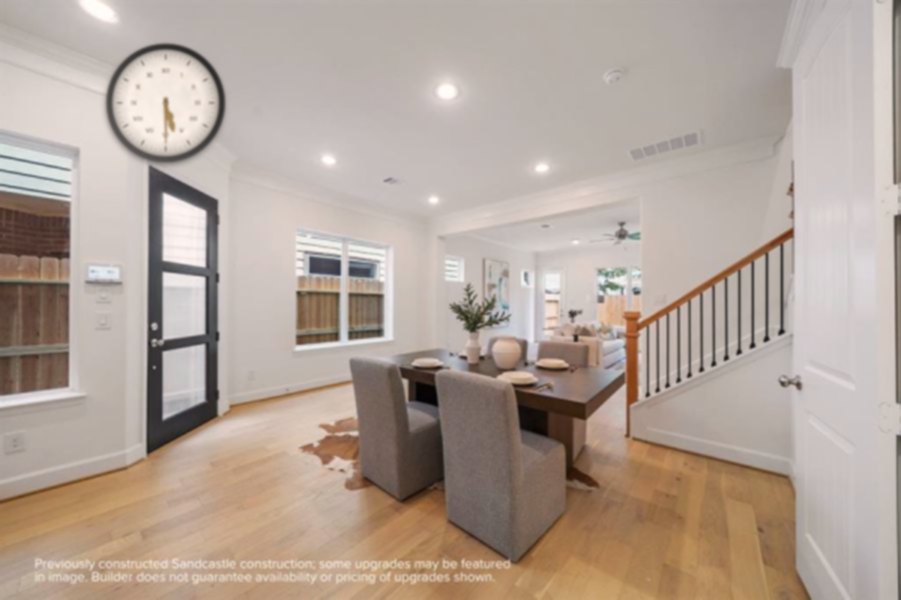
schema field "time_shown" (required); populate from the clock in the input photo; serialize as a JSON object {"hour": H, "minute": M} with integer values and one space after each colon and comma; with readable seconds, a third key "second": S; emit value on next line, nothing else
{"hour": 5, "minute": 30}
